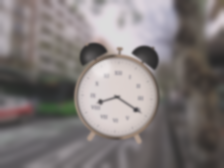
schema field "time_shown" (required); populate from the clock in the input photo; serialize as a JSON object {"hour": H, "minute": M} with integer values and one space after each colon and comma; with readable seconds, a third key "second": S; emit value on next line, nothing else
{"hour": 8, "minute": 20}
